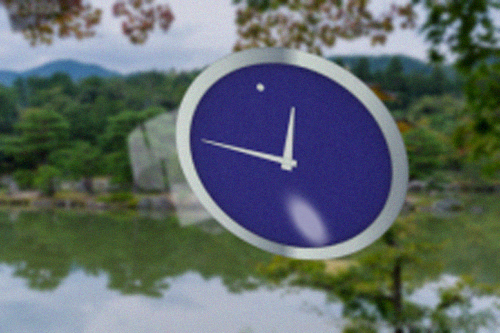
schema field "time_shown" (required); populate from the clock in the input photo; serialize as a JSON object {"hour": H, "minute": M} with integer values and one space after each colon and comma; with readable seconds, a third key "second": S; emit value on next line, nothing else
{"hour": 12, "minute": 49}
